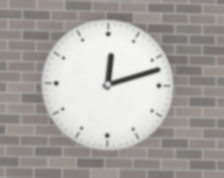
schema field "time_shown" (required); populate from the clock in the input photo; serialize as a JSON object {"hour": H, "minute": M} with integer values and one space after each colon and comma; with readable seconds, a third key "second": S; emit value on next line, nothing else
{"hour": 12, "minute": 12}
